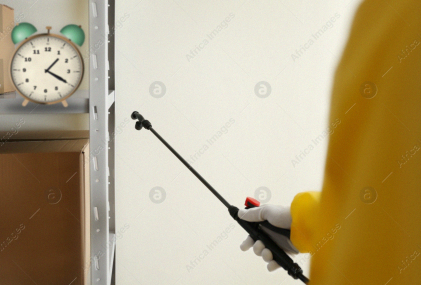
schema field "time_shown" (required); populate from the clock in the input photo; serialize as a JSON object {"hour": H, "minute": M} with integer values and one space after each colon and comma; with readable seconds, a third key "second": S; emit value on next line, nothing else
{"hour": 1, "minute": 20}
